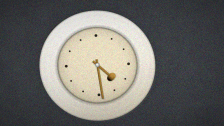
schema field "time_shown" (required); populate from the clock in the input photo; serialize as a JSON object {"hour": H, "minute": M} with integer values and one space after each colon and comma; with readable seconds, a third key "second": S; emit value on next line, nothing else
{"hour": 4, "minute": 29}
